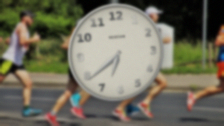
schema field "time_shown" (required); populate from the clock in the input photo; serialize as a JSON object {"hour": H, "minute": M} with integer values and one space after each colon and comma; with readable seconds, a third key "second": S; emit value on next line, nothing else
{"hour": 6, "minute": 39}
